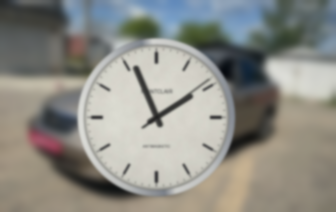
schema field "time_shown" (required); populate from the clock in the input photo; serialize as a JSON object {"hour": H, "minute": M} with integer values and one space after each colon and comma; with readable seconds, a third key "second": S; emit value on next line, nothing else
{"hour": 1, "minute": 56, "second": 9}
